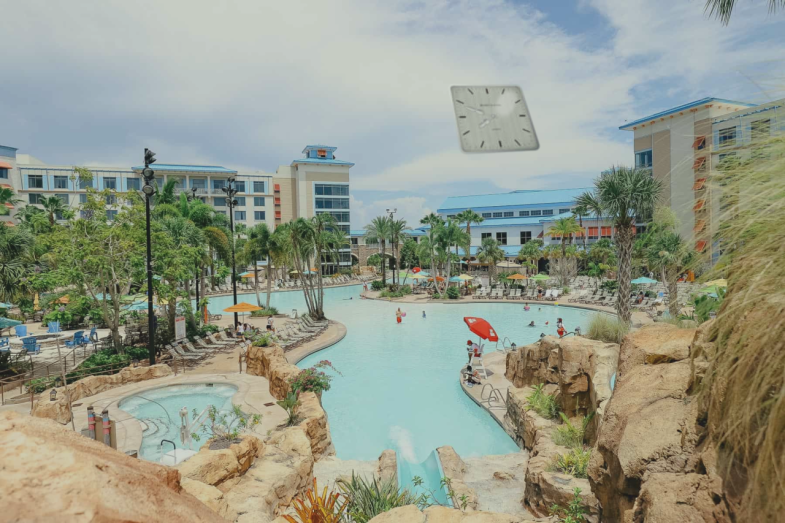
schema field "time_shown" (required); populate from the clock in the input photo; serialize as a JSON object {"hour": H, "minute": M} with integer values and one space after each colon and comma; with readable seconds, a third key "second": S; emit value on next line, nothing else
{"hour": 7, "minute": 49}
